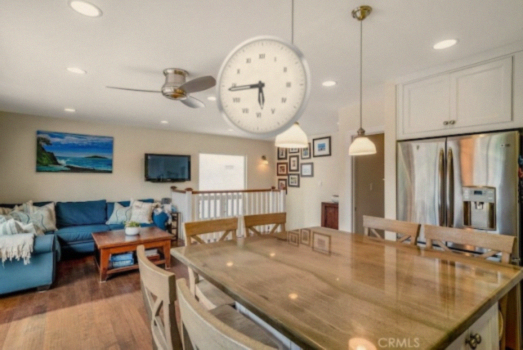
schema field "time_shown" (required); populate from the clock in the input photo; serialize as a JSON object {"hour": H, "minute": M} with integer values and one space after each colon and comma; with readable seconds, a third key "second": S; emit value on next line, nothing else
{"hour": 5, "minute": 44}
